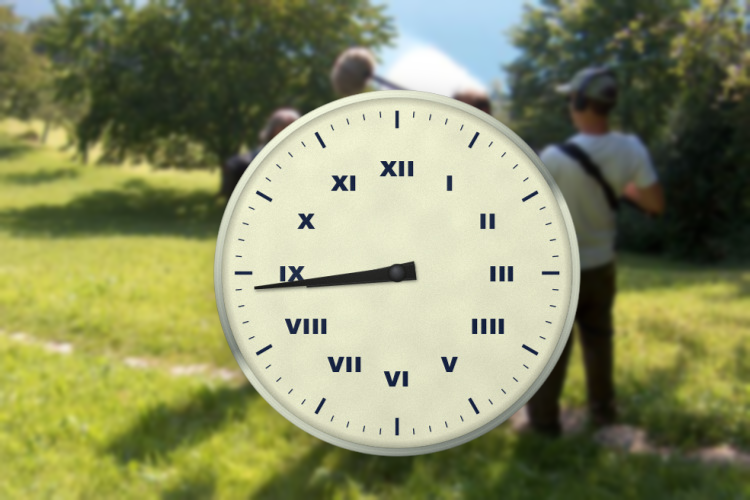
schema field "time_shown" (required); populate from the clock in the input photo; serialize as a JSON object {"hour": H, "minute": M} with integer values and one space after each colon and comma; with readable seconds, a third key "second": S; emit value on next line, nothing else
{"hour": 8, "minute": 44}
